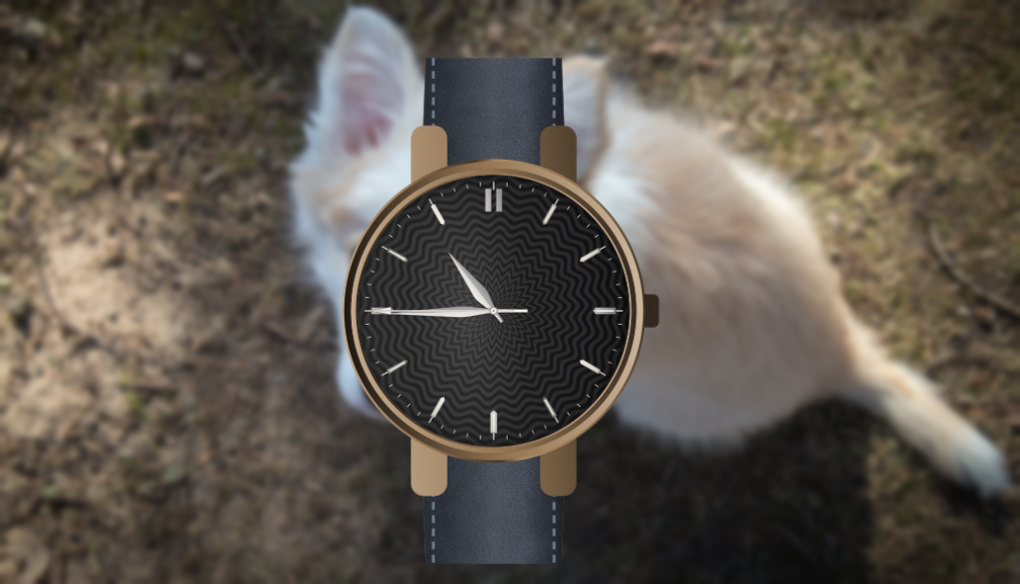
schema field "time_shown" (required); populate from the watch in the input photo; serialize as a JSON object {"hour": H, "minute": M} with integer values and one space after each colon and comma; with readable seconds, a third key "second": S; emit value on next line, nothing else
{"hour": 10, "minute": 44, "second": 45}
